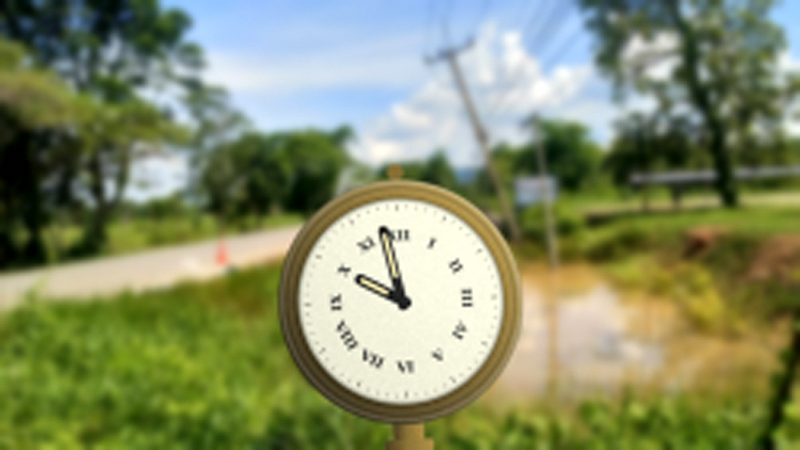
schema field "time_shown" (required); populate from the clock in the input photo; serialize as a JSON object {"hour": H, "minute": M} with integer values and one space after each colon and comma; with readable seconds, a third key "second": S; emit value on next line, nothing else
{"hour": 9, "minute": 58}
